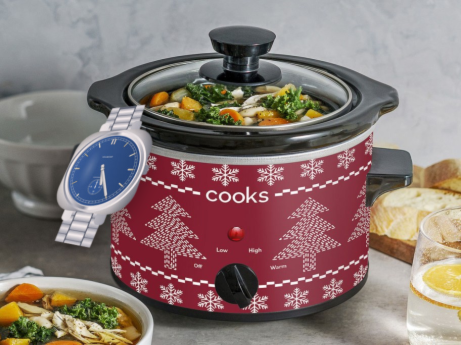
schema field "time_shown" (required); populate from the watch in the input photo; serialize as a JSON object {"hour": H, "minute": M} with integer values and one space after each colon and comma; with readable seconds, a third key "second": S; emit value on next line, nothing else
{"hour": 5, "minute": 25}
